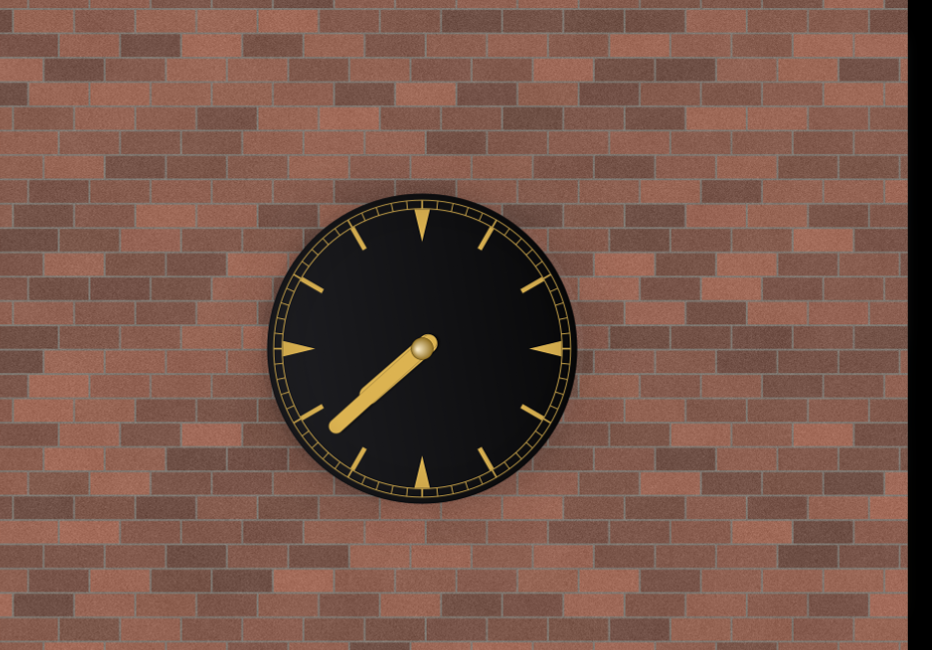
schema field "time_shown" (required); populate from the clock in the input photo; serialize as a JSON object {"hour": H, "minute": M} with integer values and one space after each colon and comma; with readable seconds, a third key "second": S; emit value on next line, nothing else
{"hour": 7, "minute": 38}
